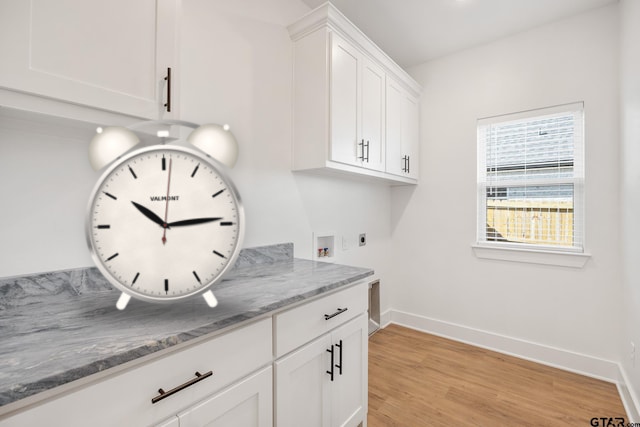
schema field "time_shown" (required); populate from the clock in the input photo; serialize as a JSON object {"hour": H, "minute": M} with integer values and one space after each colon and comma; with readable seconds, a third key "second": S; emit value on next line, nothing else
{"hour": 10, "minute": 14, "second": 1}
